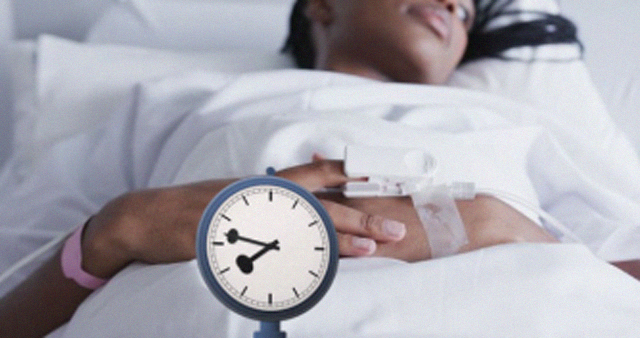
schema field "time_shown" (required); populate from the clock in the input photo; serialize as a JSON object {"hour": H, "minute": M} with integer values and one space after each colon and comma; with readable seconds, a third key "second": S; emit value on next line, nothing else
{"hour": 7, "minute": 47}
